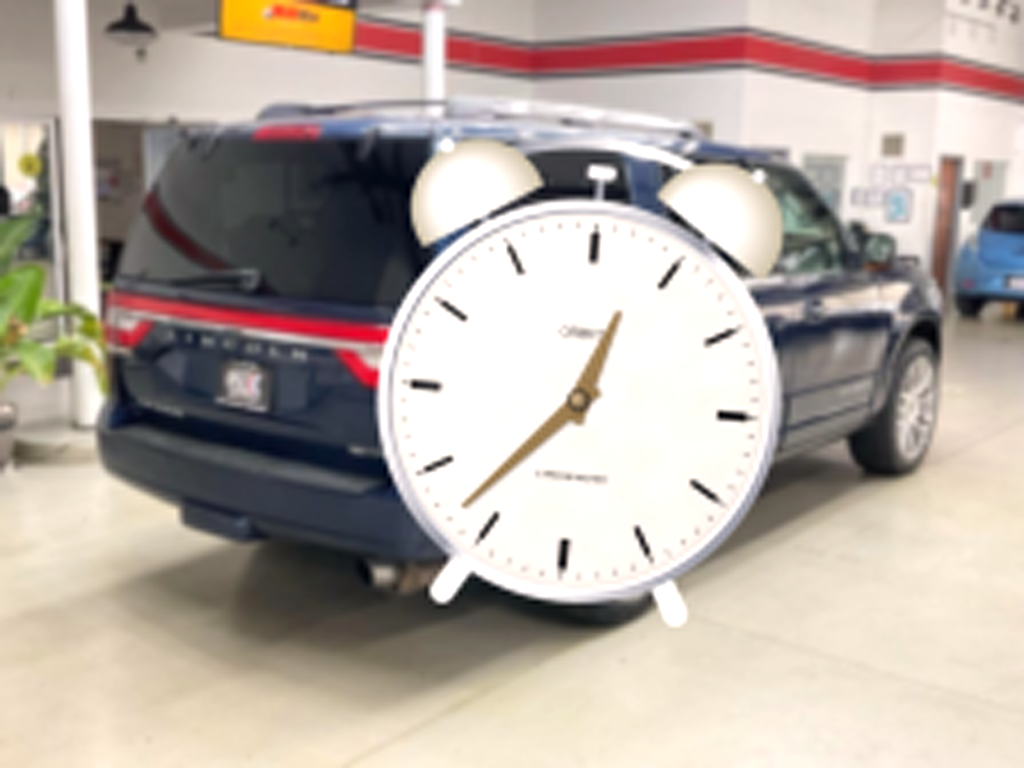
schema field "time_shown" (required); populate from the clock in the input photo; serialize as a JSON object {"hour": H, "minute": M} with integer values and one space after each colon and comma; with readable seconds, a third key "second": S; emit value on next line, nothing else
{"hour": 12, "minute": 37}
